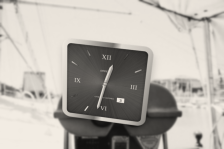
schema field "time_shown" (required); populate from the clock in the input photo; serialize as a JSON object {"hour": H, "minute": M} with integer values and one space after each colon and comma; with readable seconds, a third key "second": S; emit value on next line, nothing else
{"hour": 12, "minute": 32}
